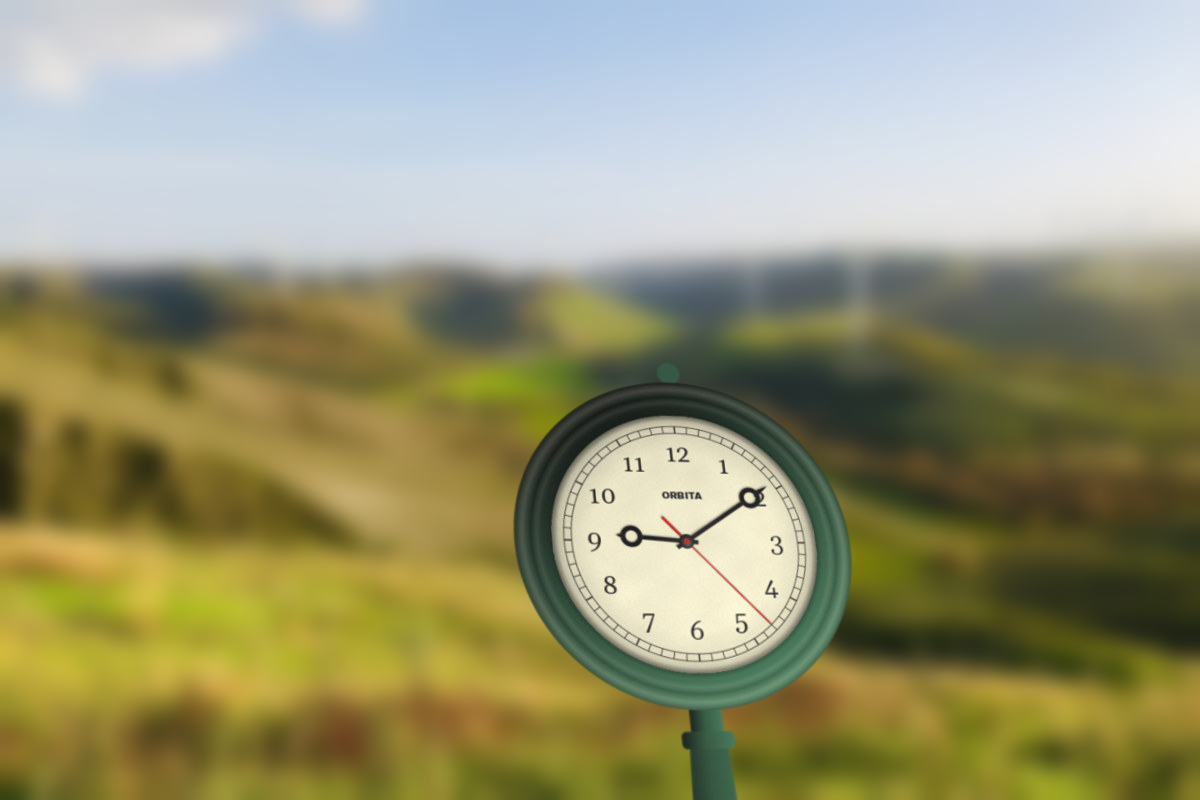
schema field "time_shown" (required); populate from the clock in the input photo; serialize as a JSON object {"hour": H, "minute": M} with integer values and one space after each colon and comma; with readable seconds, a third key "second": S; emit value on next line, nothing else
{"hour": 9, "minute": 9, "second": 23}
